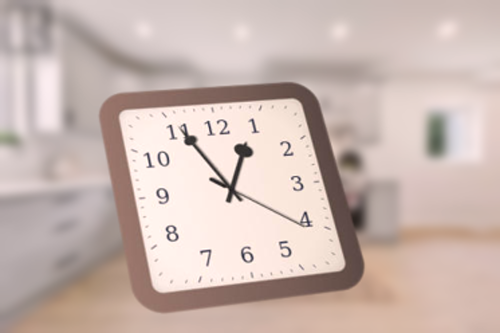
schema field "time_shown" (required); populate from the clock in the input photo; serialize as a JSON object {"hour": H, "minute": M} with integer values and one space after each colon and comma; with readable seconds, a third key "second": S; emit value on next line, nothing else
{"hour": 12, "minute": 55, "second": 21}
